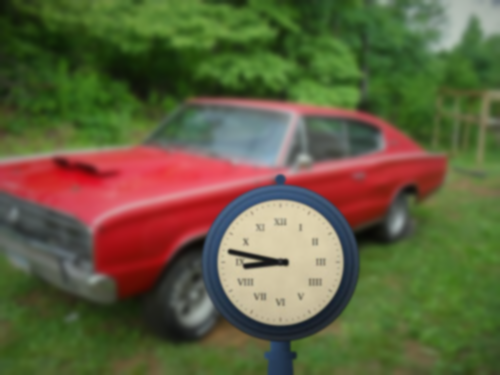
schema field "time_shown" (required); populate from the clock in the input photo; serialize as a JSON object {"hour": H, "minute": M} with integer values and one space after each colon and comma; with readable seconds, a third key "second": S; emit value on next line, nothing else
{"hour": 8, "minute": 47}
